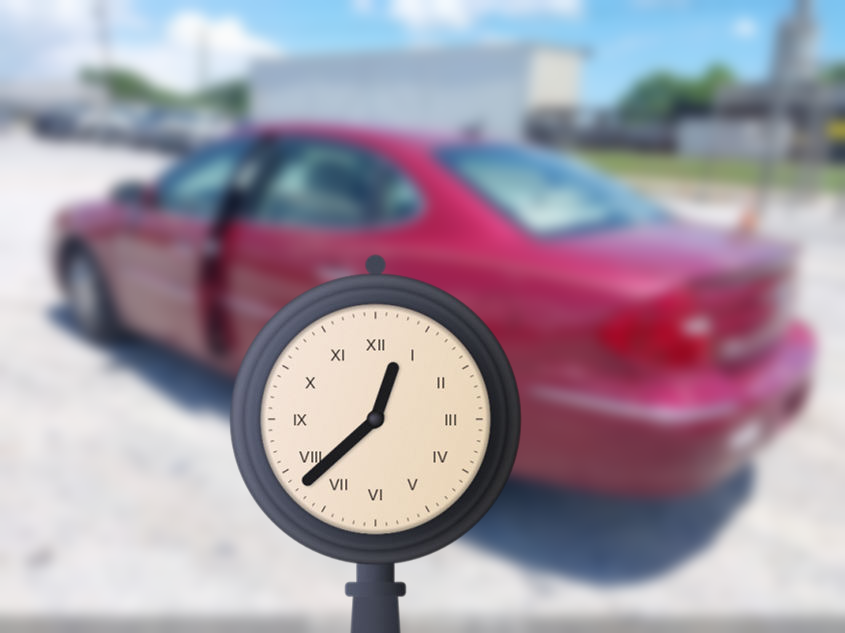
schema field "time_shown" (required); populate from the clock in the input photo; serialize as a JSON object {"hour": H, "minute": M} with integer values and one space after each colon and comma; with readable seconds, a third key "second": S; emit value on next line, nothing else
{"hour": 12, "minute": 38}
